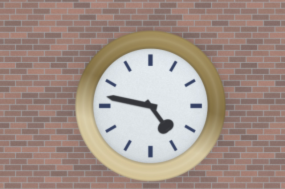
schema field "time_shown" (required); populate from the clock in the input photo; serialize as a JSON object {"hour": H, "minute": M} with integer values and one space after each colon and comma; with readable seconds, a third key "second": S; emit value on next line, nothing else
{"hour": 4, "minute": 47}
